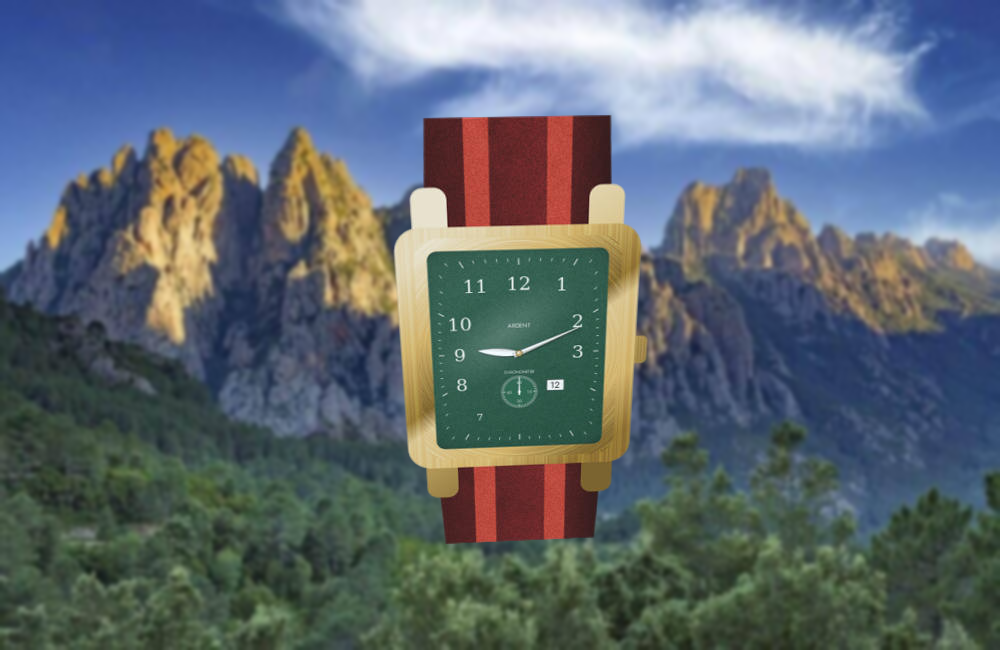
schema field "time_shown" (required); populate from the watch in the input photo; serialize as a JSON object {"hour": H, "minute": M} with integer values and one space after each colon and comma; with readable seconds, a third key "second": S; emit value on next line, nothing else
{"hour": 9, "minute": 11}
